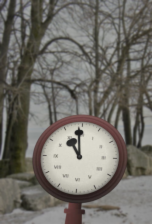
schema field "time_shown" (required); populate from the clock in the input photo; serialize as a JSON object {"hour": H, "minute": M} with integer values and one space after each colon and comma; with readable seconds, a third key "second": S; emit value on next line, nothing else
{"hour": 10, "minute": 59}
